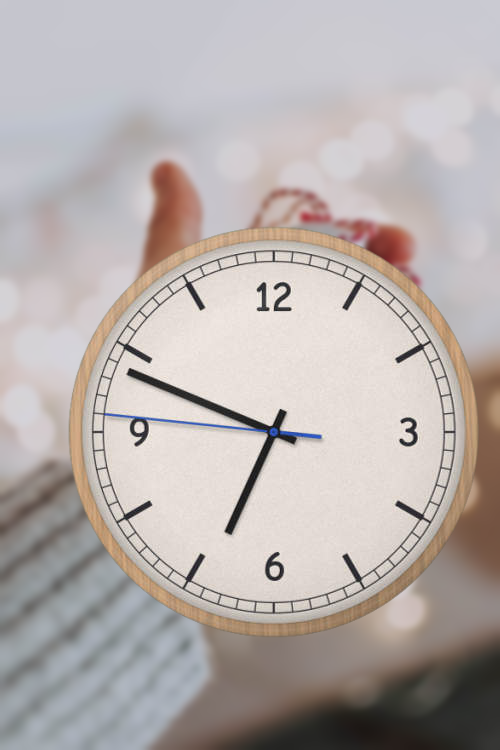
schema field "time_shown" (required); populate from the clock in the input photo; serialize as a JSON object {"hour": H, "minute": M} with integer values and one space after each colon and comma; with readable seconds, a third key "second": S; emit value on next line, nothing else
{"hour": 6, "minute": 48, "second": 46}
